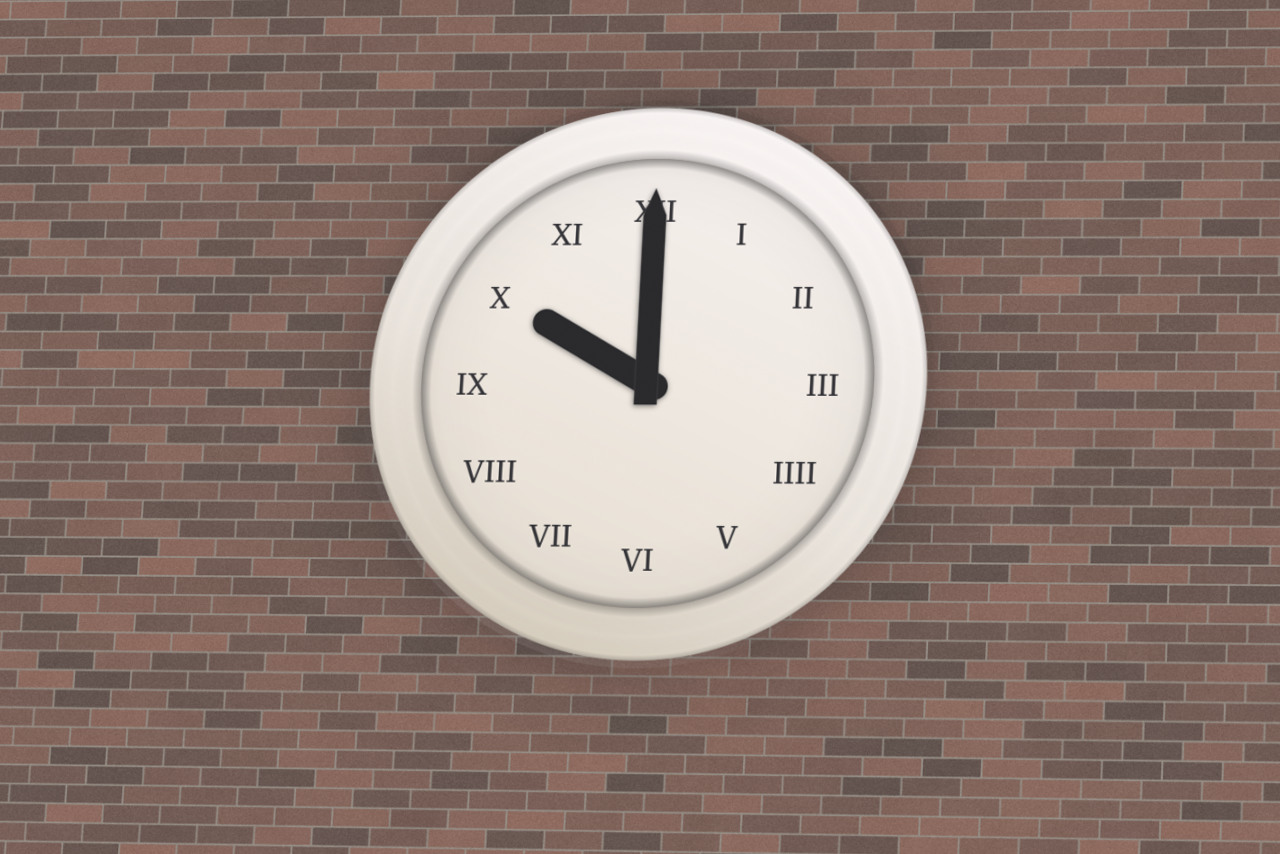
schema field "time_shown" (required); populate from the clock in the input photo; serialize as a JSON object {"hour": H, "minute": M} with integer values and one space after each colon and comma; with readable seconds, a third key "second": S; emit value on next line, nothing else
{"hour": 10, "minute": 0}
